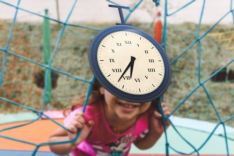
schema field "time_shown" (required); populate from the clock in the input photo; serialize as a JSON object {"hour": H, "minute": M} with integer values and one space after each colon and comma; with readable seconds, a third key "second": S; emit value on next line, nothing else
{"hour": 6, "minute": 37}
